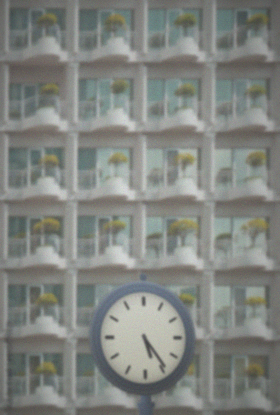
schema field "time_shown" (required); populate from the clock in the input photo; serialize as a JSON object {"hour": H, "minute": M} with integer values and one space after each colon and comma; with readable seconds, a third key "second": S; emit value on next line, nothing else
{"hour": 5, "minute": 24}
